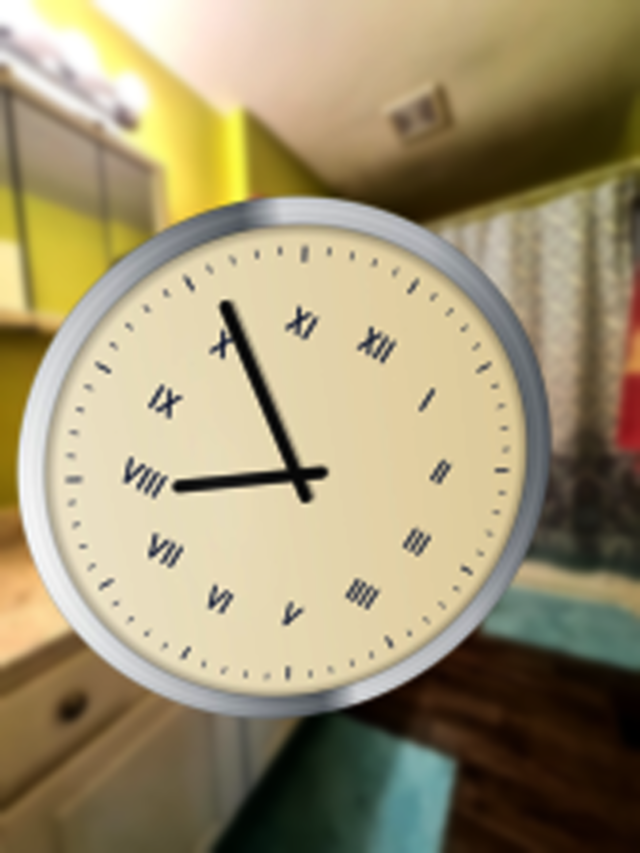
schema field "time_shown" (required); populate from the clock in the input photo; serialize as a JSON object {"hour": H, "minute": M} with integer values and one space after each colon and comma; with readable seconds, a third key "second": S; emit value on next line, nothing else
{"hour": 7, "minute": 51}
